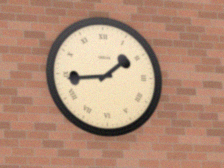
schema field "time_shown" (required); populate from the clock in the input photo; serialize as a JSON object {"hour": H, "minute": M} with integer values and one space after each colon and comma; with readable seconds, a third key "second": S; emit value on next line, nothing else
{"hour": 1, "minute": 44}
